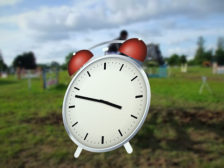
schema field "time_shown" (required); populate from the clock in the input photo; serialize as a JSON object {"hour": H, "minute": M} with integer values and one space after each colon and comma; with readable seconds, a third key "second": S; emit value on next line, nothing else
{"hour": 3, "minute": 48}
